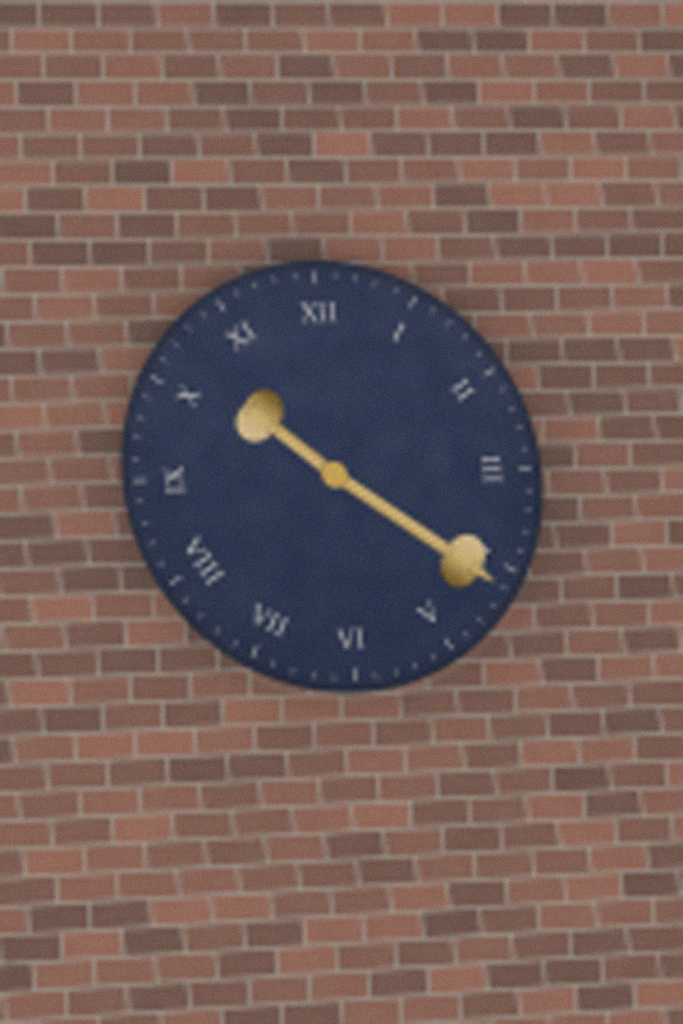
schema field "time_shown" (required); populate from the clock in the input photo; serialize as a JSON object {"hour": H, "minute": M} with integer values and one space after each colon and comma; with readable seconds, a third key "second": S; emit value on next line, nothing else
{"hour": 10, "minute": 21}
